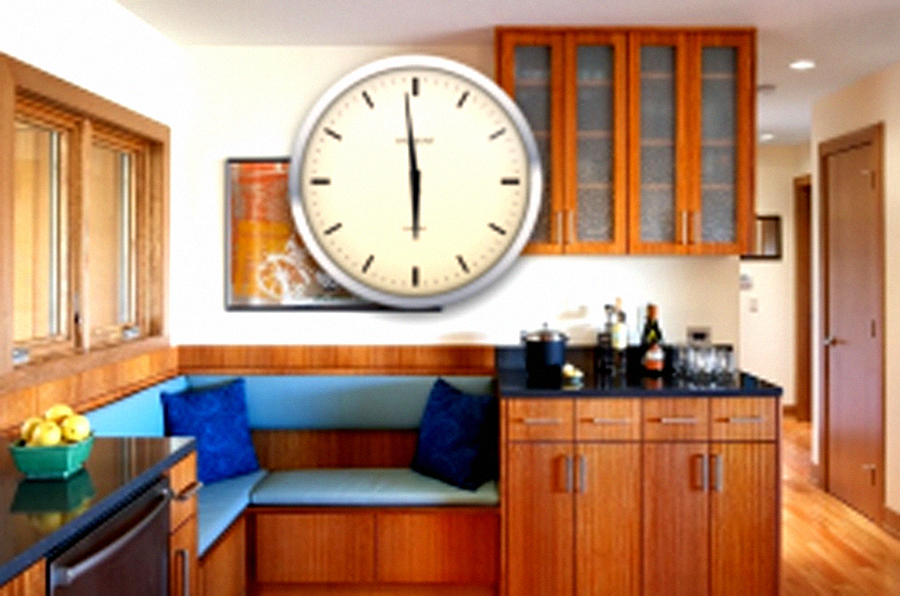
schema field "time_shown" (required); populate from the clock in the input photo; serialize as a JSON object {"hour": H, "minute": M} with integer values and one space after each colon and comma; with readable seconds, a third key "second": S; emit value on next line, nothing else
{"hour": 5, "minute": 59}
